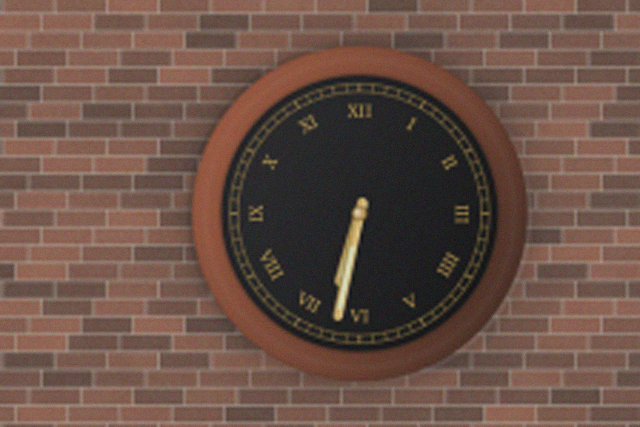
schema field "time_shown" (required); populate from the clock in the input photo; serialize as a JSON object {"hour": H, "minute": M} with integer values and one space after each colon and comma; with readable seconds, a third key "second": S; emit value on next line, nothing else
{"hour": 6, "minute": 32}
